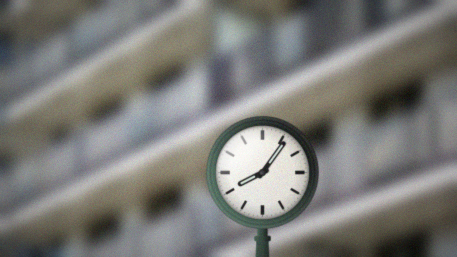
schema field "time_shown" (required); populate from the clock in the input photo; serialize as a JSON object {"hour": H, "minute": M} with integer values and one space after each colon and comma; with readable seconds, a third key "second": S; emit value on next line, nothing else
{"hour": 8, "minute": 6}
